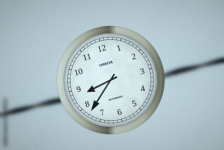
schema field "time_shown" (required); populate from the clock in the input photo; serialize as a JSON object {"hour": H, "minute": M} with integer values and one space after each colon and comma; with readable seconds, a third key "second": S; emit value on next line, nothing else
{"hour": 8, "minute": 38}
